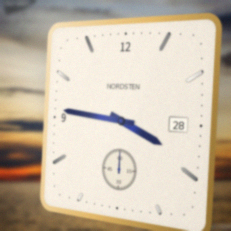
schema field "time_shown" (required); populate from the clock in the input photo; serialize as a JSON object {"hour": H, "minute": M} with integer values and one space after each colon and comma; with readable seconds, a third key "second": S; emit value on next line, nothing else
{"hour": 3, "minute": 46}
